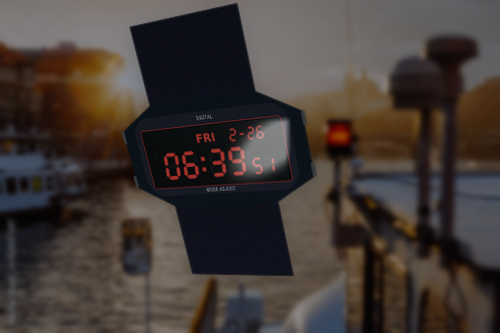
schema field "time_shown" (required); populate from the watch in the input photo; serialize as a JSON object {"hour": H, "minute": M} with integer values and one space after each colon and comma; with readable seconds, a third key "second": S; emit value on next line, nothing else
{"hour": 6, "minute": 39, "second": 51}
